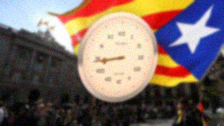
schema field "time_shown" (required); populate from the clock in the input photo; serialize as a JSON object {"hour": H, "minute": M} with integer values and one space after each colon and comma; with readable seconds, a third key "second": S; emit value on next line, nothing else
{"hour": 8, "minute": 44}
